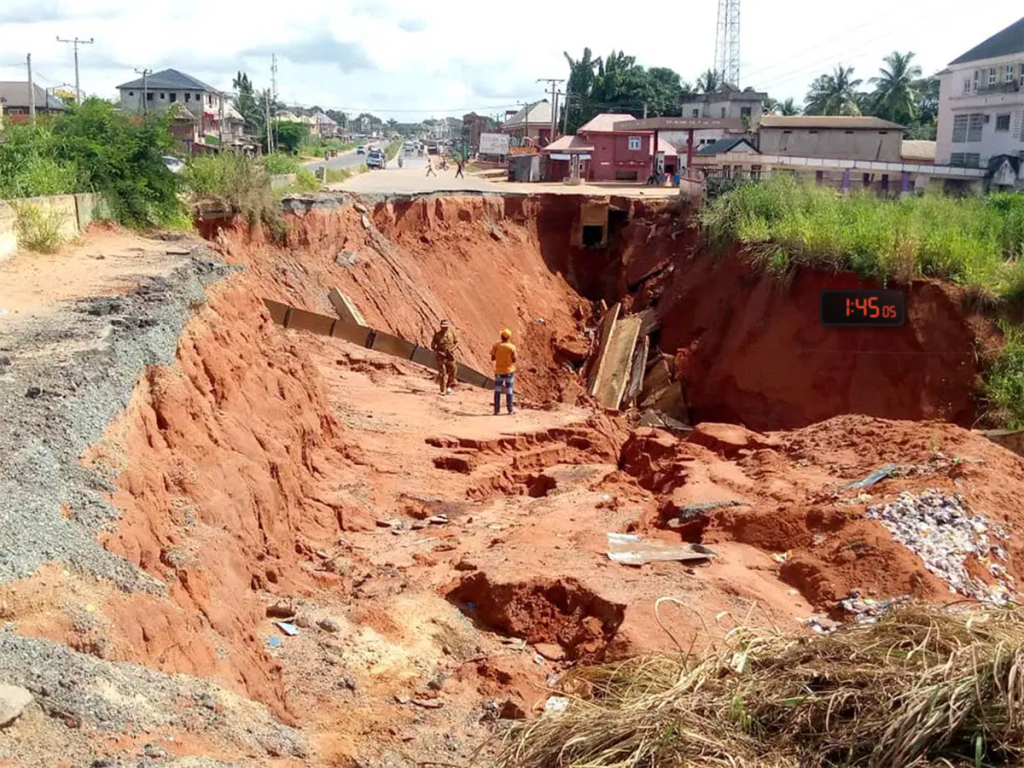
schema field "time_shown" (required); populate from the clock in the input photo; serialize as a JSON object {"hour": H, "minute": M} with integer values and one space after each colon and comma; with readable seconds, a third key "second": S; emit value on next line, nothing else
{"hour": 1, "minute": 45, "second": 5}
